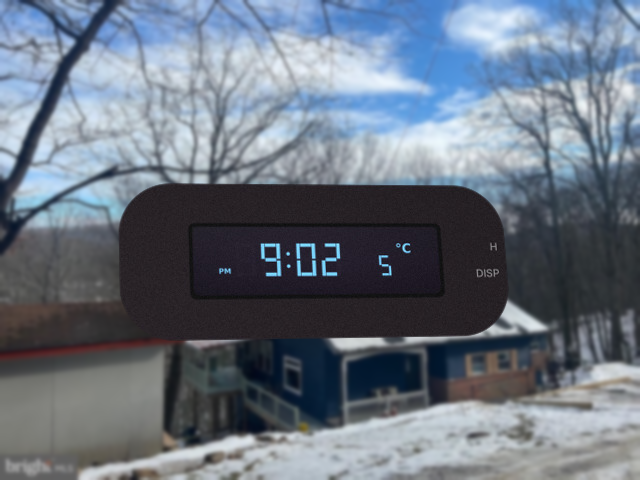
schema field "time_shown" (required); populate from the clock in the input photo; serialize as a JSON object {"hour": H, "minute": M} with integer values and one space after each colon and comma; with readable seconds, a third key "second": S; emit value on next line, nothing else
{"hour": 9, "minute": 2}
